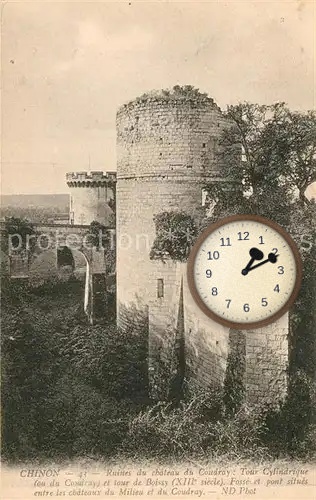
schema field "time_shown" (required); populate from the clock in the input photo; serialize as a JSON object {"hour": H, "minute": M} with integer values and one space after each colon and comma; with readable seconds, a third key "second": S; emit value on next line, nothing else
{"hour": 1, "minute": 11}
